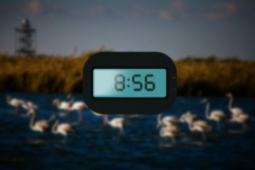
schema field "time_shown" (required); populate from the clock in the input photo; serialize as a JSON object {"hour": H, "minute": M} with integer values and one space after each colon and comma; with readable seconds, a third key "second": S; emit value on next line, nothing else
{"hour": 8, "minute": 56}
